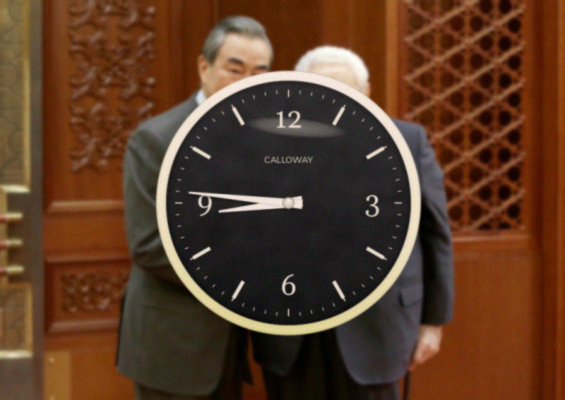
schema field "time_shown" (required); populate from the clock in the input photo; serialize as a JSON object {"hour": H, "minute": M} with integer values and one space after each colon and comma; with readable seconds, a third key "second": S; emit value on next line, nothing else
{"hour": 8, "minute": 46}
